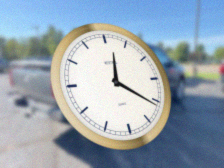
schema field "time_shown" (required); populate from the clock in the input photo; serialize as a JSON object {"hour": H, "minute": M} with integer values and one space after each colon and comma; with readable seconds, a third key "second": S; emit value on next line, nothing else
{"hour": 12, "minute": 21}
